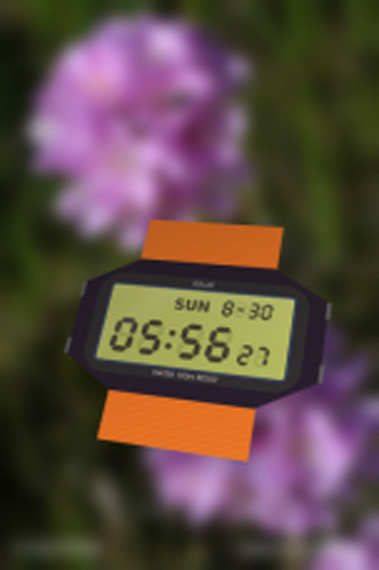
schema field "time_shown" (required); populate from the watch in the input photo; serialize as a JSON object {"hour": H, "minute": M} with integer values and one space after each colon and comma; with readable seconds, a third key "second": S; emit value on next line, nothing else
{"hour": 5, "minute": 56, "second": 27}
